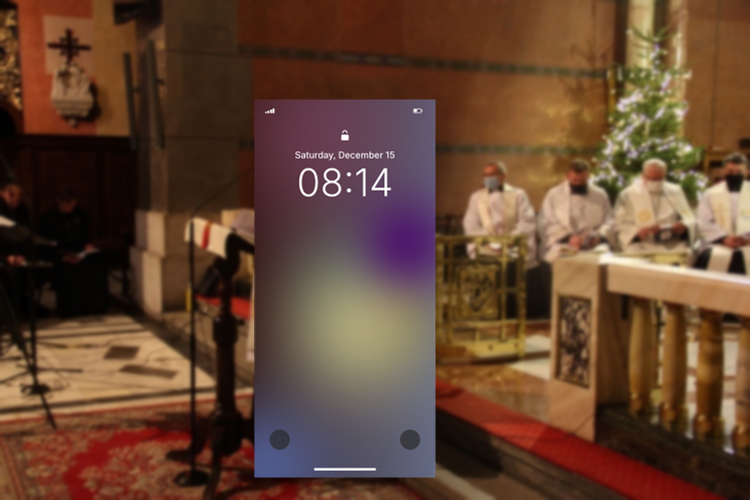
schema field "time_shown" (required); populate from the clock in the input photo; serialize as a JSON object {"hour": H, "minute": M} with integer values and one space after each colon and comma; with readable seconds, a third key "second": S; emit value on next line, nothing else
{"hour": 8, "minute": 14}
